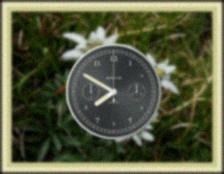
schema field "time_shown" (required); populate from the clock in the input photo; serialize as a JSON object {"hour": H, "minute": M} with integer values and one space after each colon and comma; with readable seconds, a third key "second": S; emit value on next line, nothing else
{"hour": 7, "minute": 50}
